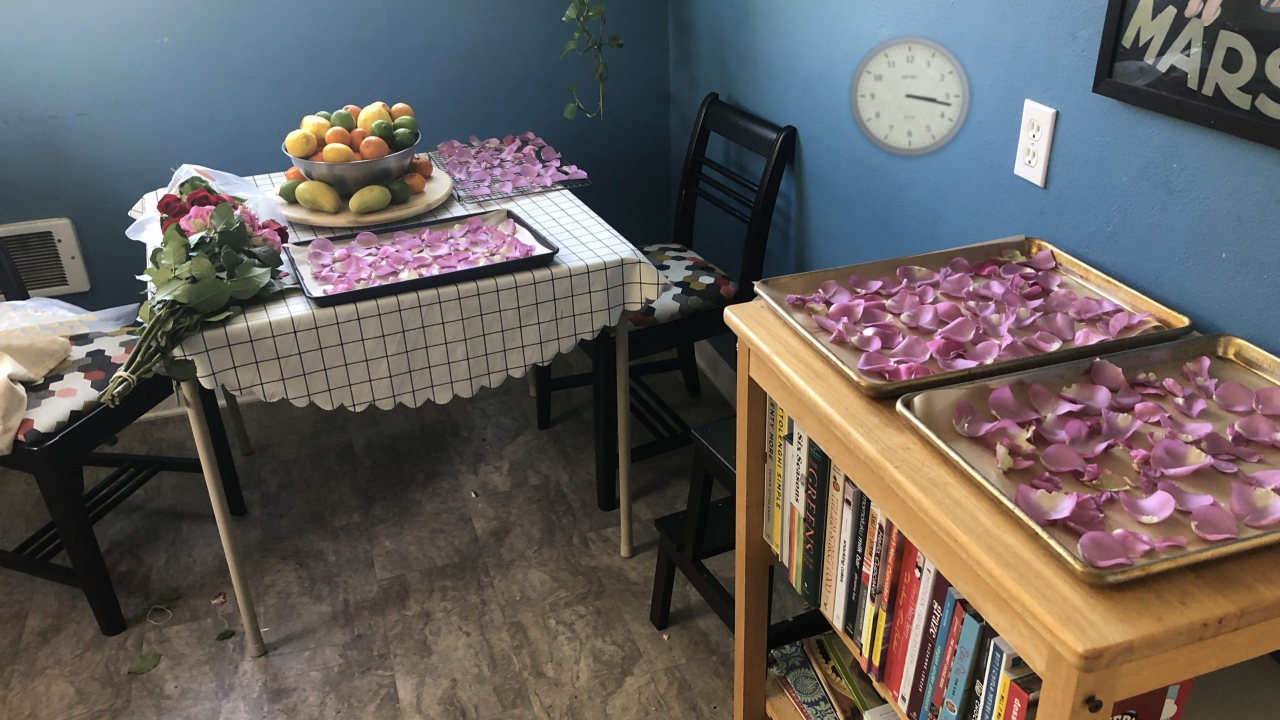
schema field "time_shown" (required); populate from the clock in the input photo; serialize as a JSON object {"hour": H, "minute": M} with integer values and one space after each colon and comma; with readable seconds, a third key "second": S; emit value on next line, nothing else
{"hour": 3, "minute": 17}
